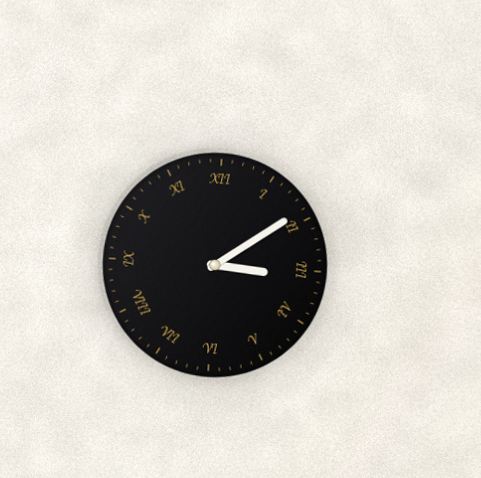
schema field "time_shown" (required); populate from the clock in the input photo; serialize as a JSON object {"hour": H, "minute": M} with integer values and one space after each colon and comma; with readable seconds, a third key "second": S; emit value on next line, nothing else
{"hour": 3, "minute": 9}
